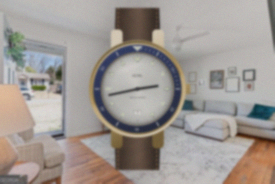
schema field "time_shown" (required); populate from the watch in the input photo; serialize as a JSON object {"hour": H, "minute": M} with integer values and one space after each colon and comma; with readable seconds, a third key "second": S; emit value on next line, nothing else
{"hour": 2, "minute": 43}
